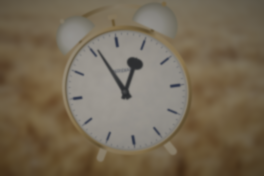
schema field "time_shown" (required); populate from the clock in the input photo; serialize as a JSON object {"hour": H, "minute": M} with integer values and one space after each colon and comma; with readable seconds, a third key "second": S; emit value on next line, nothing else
{"hour": 12, "minute": 56}
